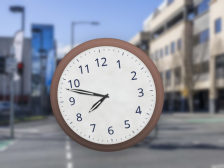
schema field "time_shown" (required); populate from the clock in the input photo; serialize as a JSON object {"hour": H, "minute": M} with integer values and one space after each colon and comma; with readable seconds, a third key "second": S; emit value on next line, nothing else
{"hour": 7, "minute": 48}
